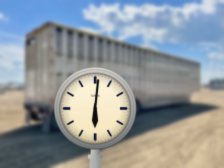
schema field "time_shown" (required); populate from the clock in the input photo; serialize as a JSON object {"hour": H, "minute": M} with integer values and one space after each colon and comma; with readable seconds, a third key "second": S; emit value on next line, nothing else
{"hour": 6, "minute": 1}
